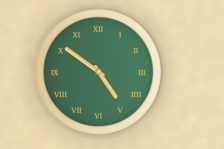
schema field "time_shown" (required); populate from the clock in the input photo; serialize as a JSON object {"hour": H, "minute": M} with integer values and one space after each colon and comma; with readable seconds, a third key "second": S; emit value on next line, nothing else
{"hour": 4, "minute": 51}
